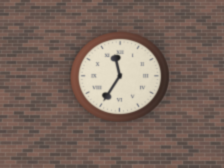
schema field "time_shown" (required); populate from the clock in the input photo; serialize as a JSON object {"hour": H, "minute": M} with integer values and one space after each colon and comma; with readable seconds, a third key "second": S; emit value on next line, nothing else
{"hour": 11, "minute": 35}
